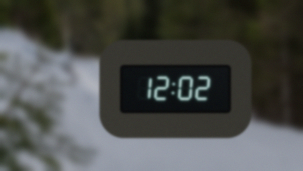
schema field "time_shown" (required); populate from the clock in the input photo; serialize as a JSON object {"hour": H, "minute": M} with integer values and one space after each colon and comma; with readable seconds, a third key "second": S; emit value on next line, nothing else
{"hour": 12, "minute": 2}
